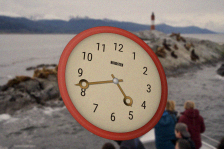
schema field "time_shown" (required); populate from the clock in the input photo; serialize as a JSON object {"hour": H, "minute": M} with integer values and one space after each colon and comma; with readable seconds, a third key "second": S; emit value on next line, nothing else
{"hour": 4, "minute": 42}
